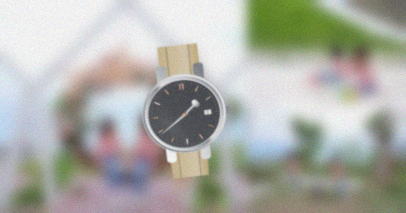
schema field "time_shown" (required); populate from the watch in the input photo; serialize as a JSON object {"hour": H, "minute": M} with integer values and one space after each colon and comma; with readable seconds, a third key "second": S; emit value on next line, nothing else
{"hour": 1, "minute": 39}
